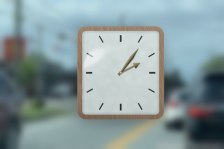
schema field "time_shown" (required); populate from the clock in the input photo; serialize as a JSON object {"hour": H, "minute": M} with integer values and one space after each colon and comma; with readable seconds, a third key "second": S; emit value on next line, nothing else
{"hour": 2, "minute": 6}
